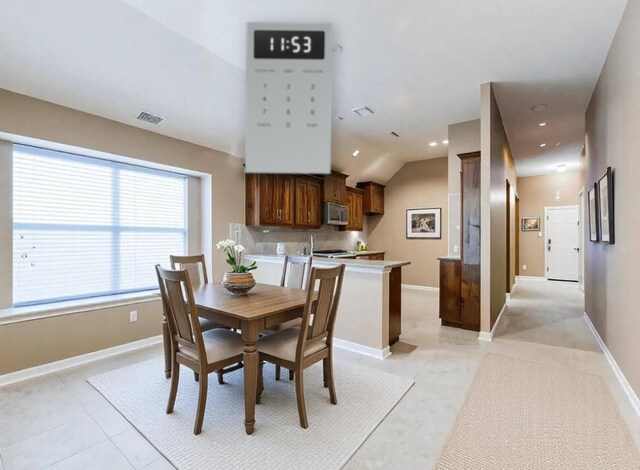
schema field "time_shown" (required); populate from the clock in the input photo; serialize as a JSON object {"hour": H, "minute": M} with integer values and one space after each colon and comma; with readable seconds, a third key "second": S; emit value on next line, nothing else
{"hour": 11, "minute": 53}
